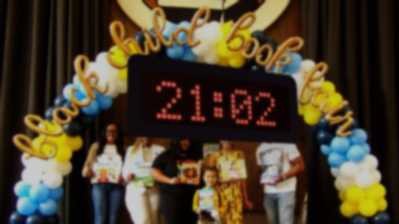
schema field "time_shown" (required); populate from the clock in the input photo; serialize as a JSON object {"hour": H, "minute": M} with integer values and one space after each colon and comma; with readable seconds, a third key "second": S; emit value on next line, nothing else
{"hour": 21, "minute": 2}
